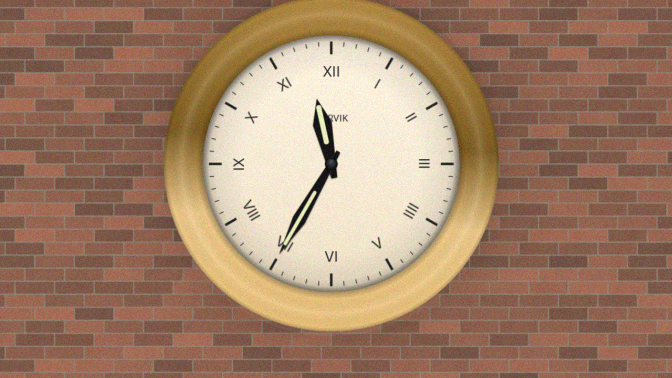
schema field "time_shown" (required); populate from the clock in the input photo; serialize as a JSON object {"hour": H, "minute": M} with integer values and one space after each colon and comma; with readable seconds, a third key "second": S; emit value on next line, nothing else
{"hour": 11, "minute": 35}
